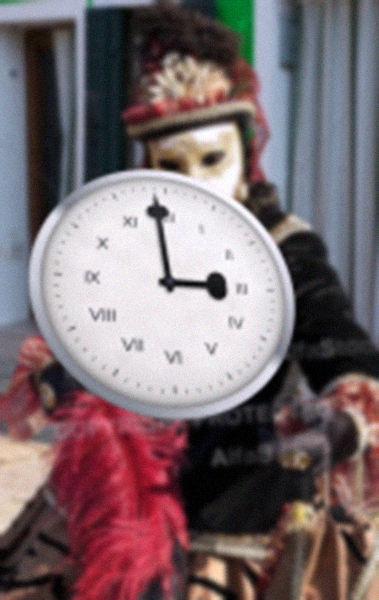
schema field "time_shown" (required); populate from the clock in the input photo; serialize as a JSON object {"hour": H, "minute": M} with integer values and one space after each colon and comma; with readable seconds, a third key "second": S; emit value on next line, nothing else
{"hour": 2, "minute": 59}
